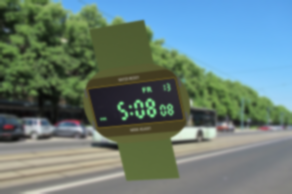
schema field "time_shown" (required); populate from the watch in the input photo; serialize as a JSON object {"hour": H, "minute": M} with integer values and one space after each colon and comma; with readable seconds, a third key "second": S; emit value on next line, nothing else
{"hour": 5, "minute": 8, "second": 8}
